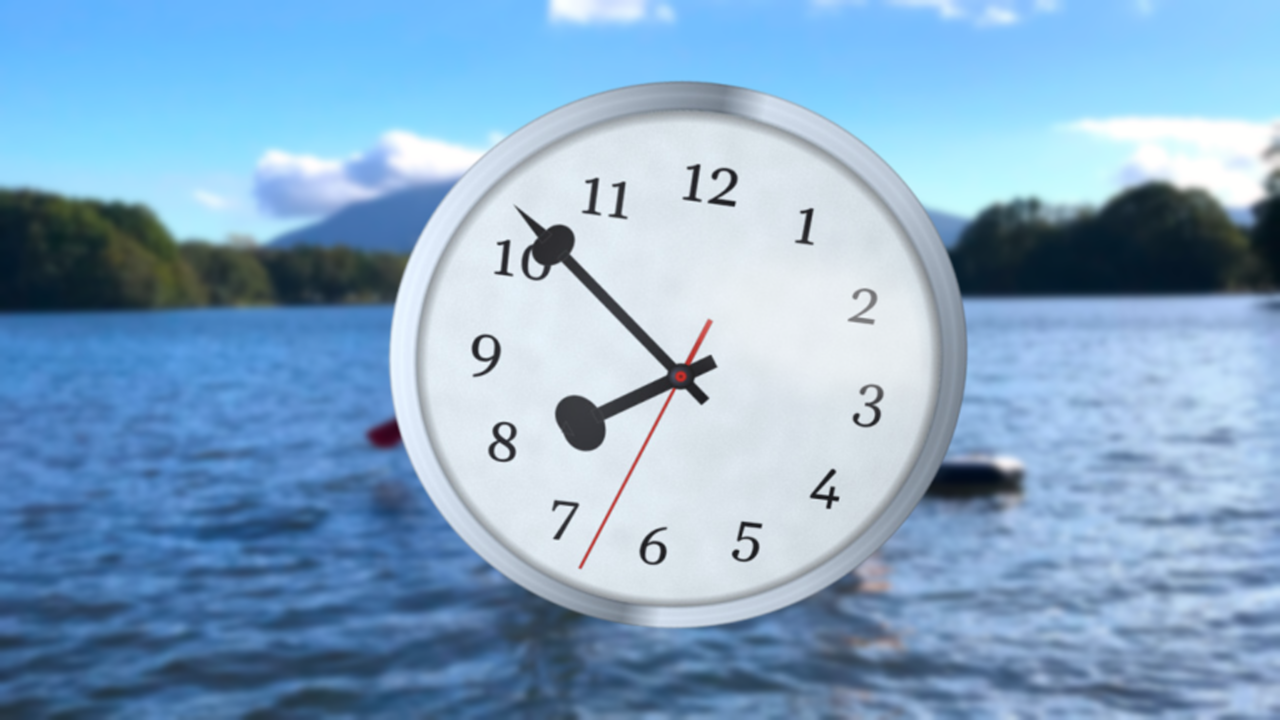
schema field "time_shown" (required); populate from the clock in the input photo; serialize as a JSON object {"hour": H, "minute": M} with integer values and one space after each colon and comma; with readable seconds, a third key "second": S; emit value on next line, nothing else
{"hour": 7, "minute": 51, "second": 33}
